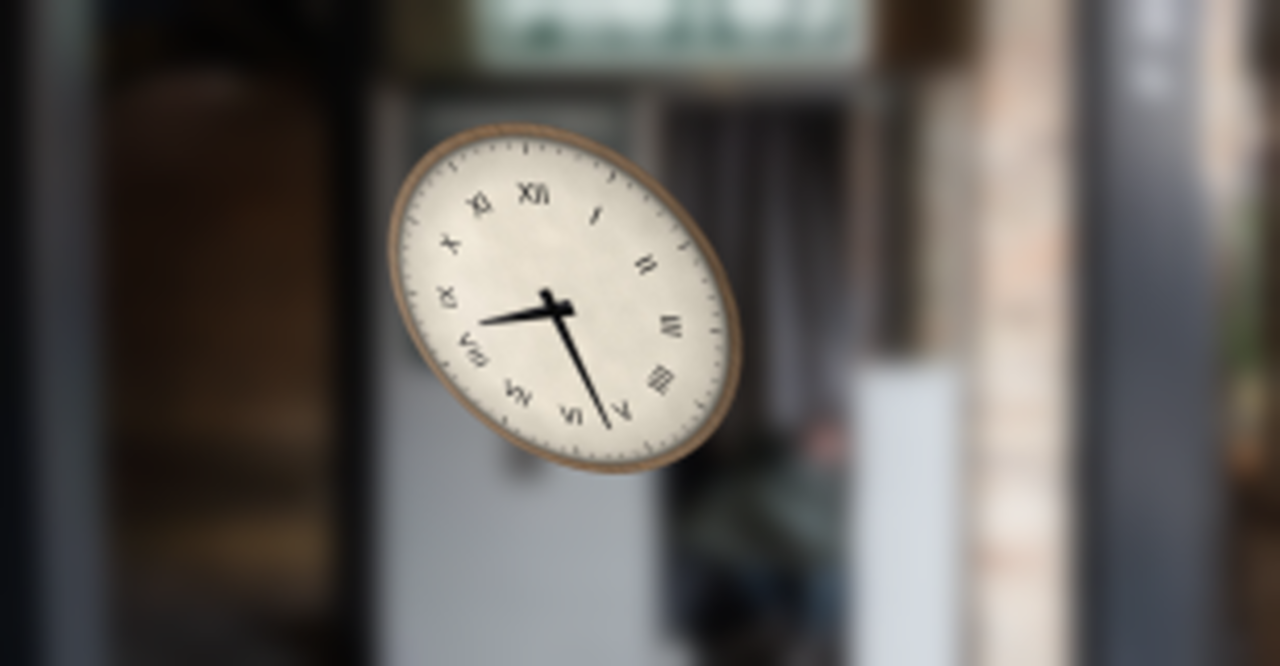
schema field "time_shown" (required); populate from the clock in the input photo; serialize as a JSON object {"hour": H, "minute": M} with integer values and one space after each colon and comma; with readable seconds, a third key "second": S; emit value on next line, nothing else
{"hour": 8, "minute": 27}
